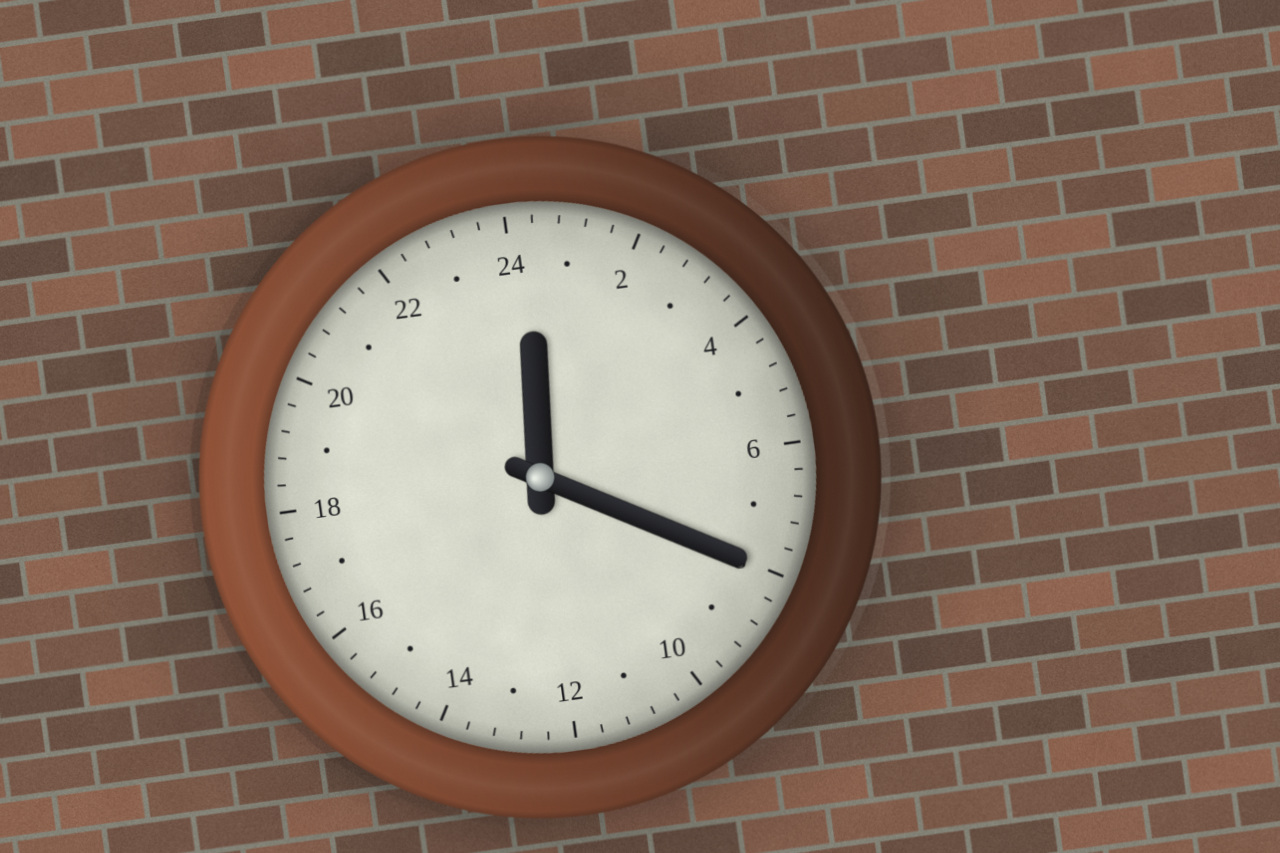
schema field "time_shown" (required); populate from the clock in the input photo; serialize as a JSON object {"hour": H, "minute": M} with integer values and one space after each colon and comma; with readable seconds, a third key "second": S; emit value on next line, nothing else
{"hour": 0, "minute": 20}
